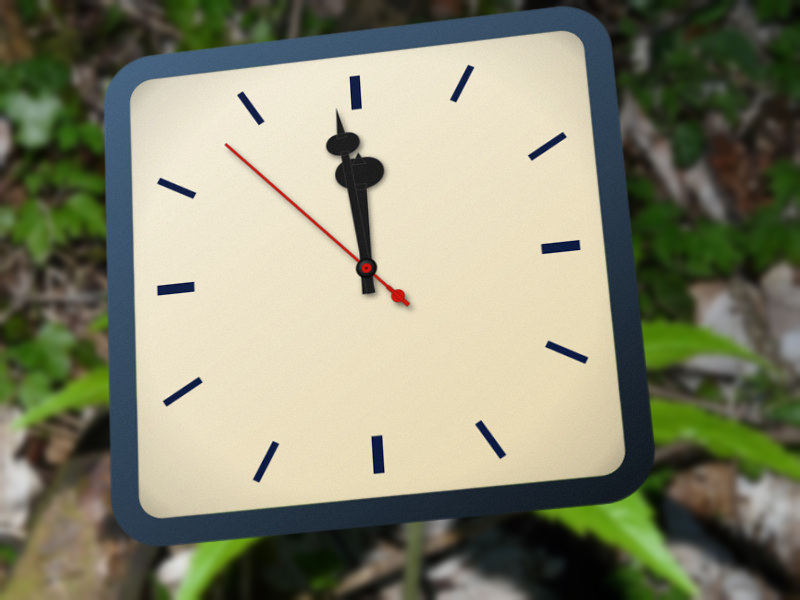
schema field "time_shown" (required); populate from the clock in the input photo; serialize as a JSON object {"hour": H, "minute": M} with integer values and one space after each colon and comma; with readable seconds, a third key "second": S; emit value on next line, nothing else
{"hour": 11, "minute": 58, "second": 53}
